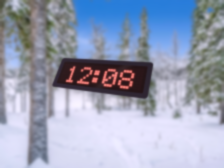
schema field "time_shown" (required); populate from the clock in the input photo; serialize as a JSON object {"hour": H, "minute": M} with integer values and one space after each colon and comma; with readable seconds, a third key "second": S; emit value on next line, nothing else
{"hour": 12, "minute": 8}
